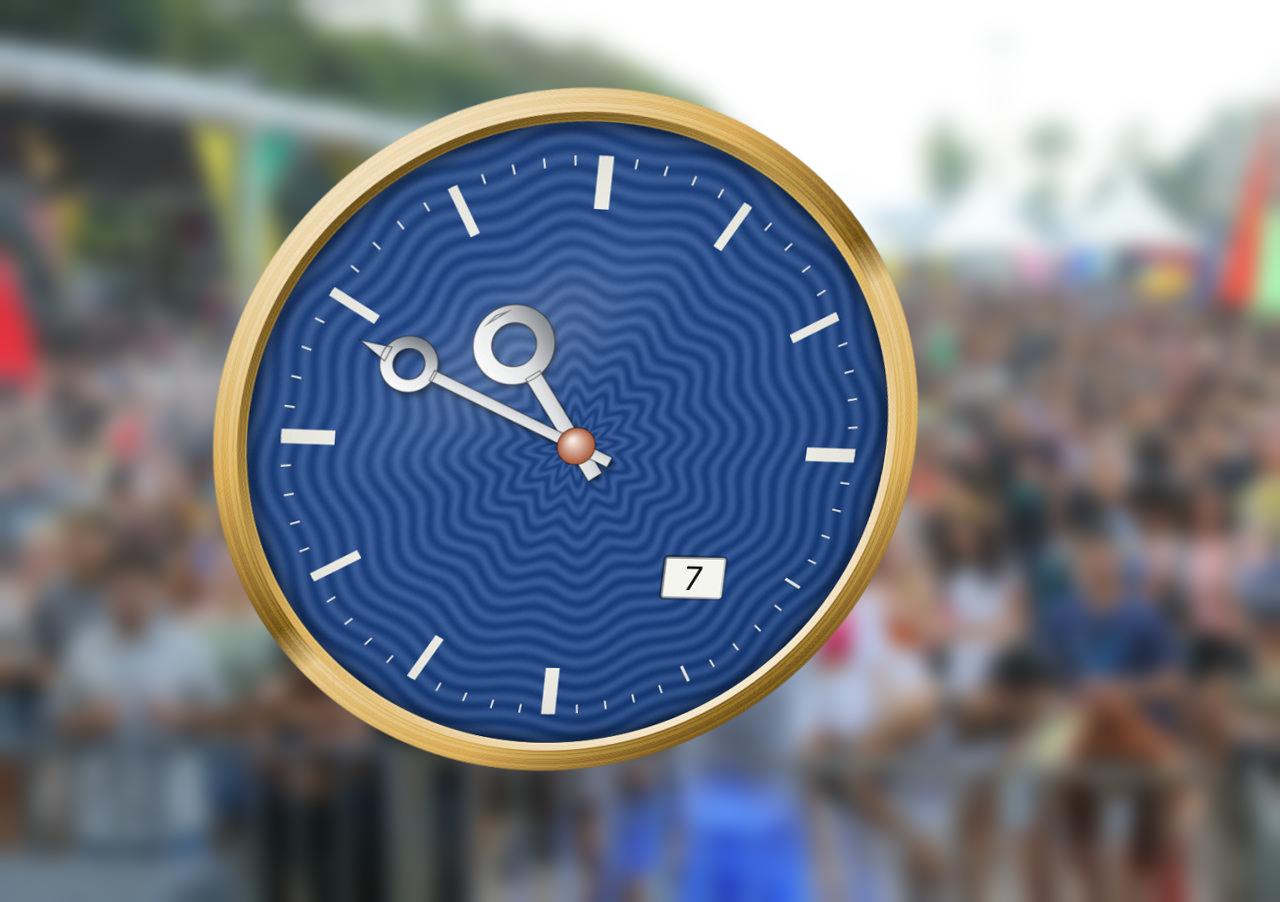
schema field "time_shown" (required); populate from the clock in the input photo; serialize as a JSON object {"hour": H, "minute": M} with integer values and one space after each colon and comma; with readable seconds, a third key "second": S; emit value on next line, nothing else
{"hour": 10, "minute": 49}
